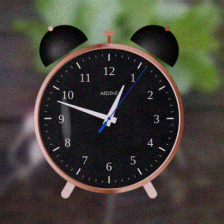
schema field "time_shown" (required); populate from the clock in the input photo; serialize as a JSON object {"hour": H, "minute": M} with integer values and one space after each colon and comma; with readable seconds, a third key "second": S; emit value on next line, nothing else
{"hour": 12, "minute": 48, "second": 6}
